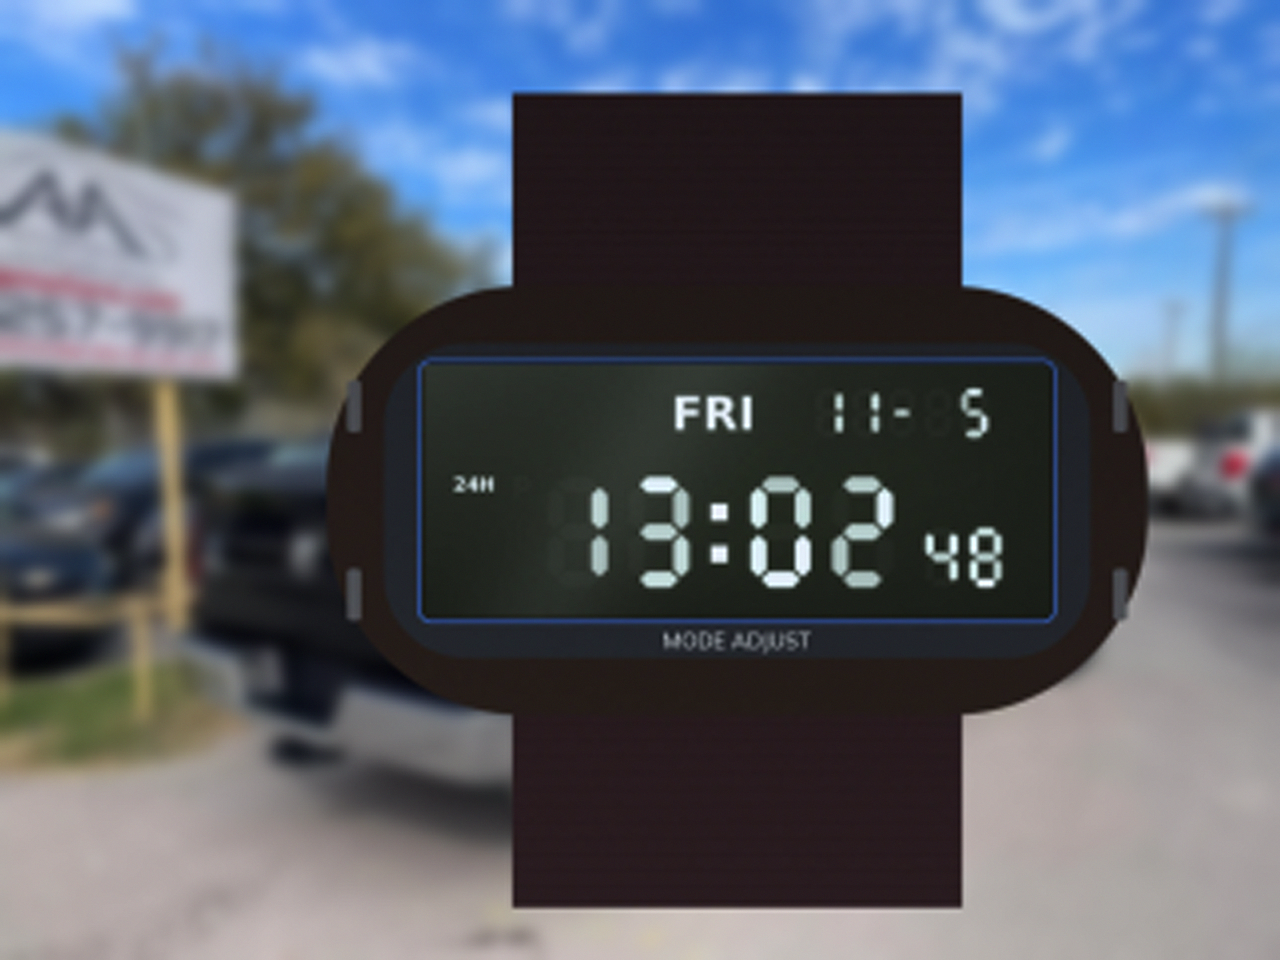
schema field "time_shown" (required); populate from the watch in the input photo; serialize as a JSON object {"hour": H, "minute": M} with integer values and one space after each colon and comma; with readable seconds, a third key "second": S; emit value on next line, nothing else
{"hour": 13, "minute": 2, "second": 48}
